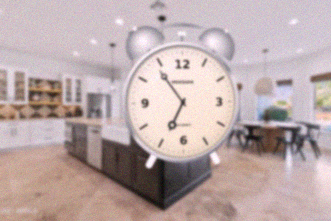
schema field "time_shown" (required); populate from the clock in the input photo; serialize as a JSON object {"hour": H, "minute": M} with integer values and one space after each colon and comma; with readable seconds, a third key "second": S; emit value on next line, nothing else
{"hour": 6, "minute": 54}
